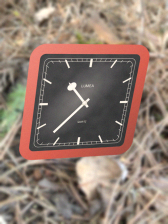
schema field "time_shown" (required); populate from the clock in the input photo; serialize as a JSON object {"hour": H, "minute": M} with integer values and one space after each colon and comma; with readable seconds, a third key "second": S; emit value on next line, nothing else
{"hour": 10, "minute": 37}
